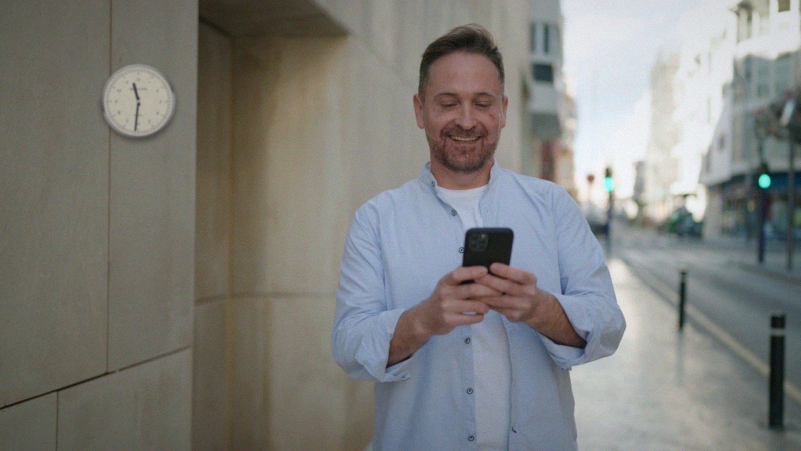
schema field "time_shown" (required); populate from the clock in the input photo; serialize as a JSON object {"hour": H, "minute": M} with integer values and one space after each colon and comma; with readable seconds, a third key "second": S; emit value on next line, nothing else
{"hour": 11, "minute": 31}
